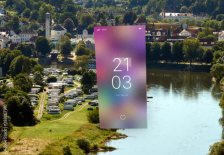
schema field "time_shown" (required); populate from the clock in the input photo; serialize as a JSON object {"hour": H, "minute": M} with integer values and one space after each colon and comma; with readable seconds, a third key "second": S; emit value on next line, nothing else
{"hour": 21, "minute": 3}
